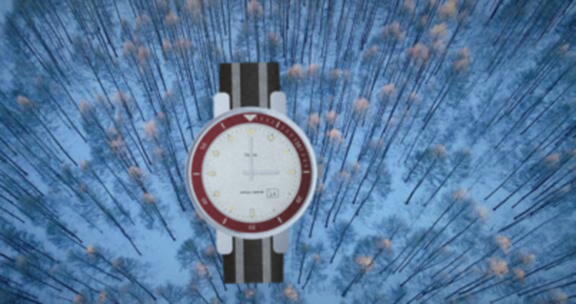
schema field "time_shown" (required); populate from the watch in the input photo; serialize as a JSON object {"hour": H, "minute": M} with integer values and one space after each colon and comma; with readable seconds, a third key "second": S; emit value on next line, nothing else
{"hour": 3, "minute": 0}
